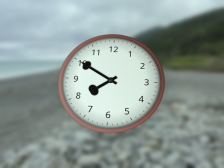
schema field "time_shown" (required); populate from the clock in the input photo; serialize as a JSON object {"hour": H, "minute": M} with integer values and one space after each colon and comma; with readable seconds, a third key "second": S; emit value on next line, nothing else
{"hour": 7, "minute": 50}
